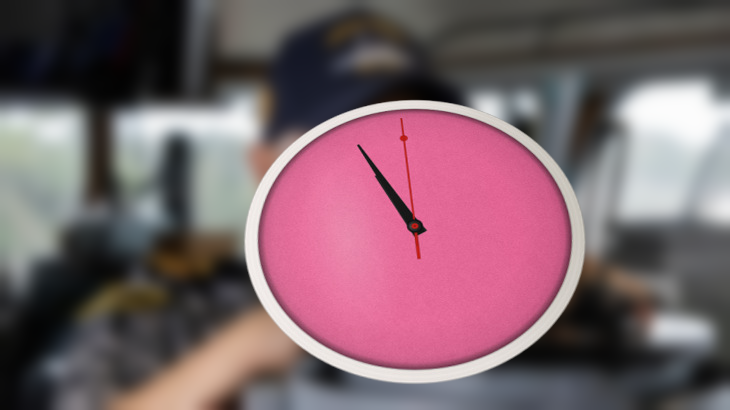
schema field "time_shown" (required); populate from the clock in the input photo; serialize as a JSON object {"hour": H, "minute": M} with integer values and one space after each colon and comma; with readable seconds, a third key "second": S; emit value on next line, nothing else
{"hour": 10, "minute": 54, "second": 59}
